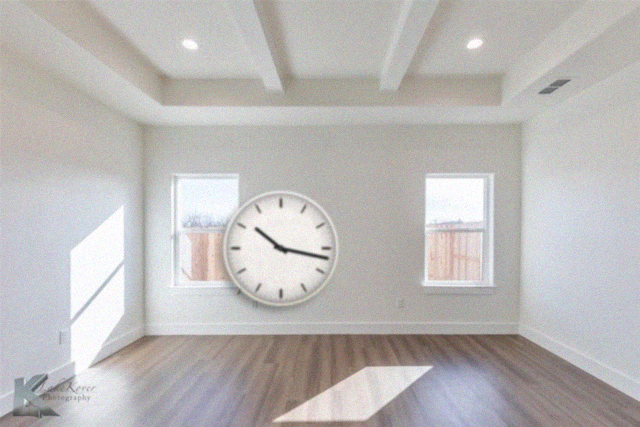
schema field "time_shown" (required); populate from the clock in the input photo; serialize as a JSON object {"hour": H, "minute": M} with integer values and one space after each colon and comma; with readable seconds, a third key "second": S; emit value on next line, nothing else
{"hour": 10, "minute": 17}
